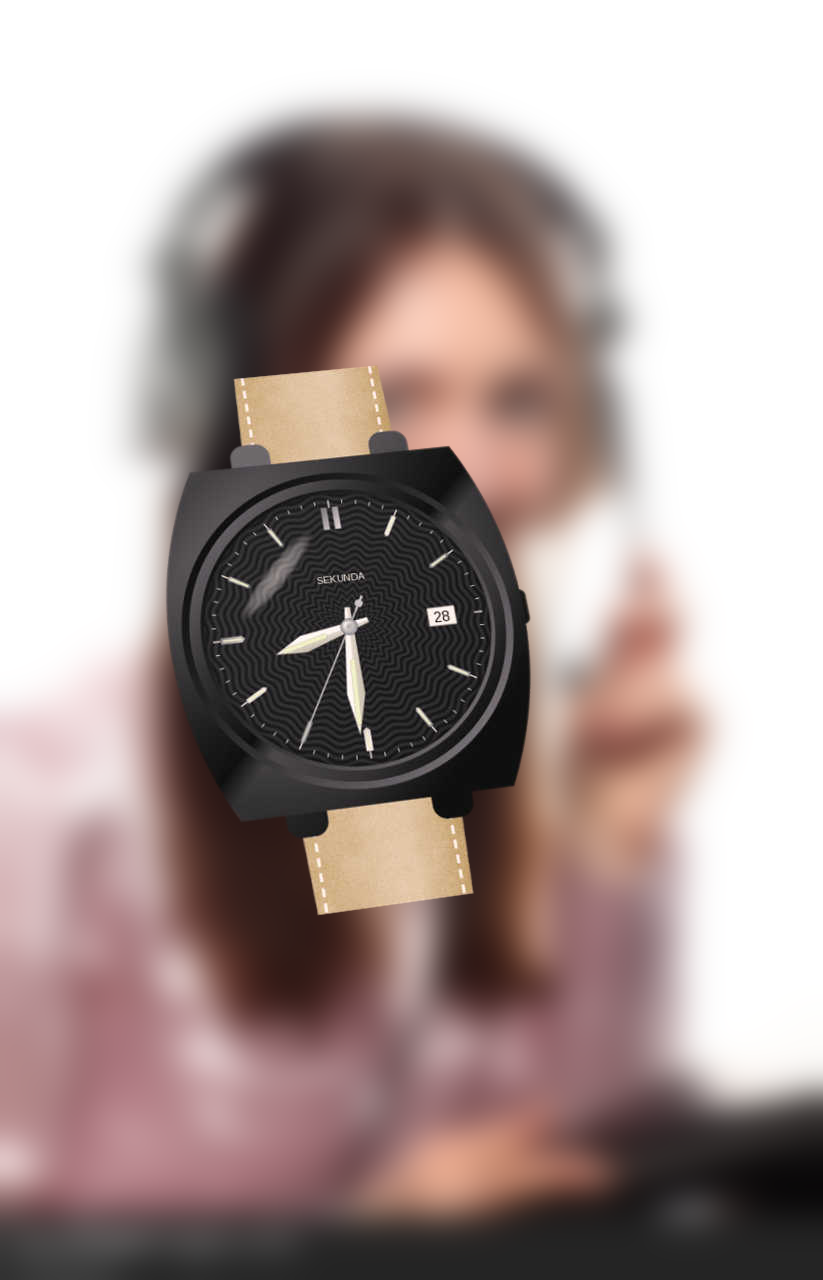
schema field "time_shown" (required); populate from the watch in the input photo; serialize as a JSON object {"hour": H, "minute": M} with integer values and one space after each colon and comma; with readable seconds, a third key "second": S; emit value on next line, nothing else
{"hour": 8, "minute": 30, "second": 35}
